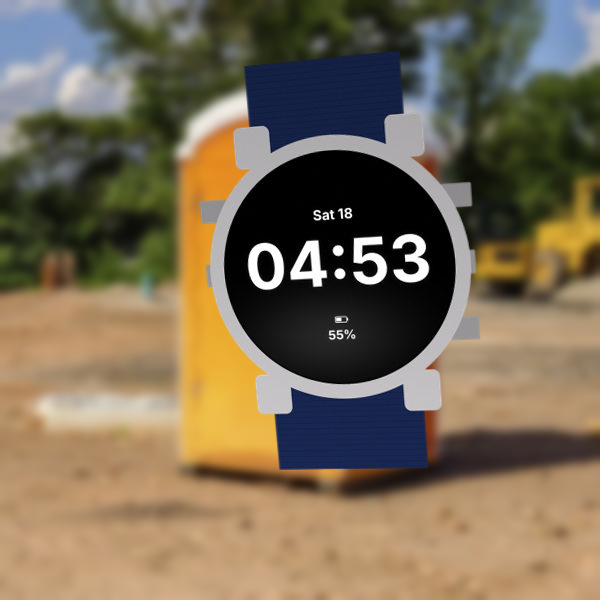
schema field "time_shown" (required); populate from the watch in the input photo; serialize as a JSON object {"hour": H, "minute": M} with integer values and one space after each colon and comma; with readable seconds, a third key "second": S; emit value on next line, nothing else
{"hour": 4, "minute": 53}
